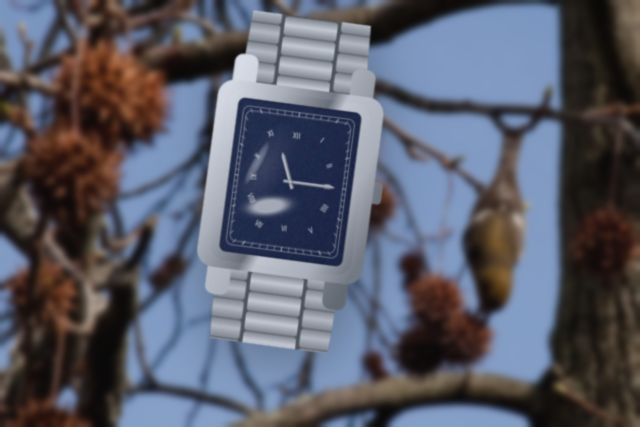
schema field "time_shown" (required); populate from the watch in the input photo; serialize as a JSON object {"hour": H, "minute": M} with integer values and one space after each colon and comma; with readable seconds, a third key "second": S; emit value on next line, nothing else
{"hour": 11, "minute": 15}
